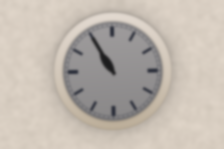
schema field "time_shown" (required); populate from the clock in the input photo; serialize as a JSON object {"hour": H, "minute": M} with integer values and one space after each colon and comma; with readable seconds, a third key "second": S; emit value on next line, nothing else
{"hour": 10, "minute": 55}
